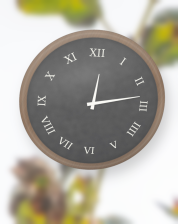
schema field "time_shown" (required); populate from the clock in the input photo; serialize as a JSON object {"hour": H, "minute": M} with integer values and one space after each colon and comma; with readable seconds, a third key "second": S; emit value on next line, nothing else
{"hour": 12, "minute": 13}
